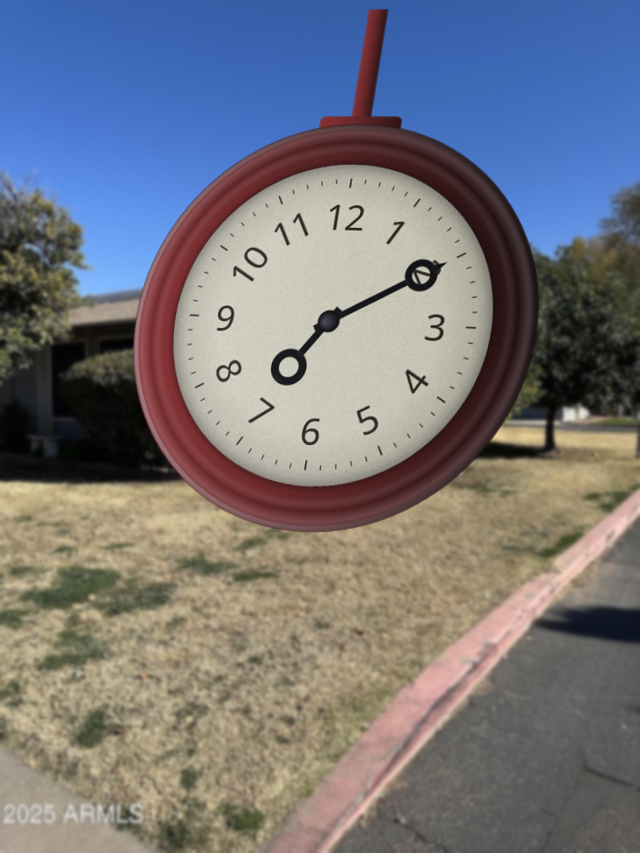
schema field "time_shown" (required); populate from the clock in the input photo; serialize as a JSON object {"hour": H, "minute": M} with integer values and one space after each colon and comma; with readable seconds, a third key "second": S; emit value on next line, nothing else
{"hour": 7, "minute": 10}
